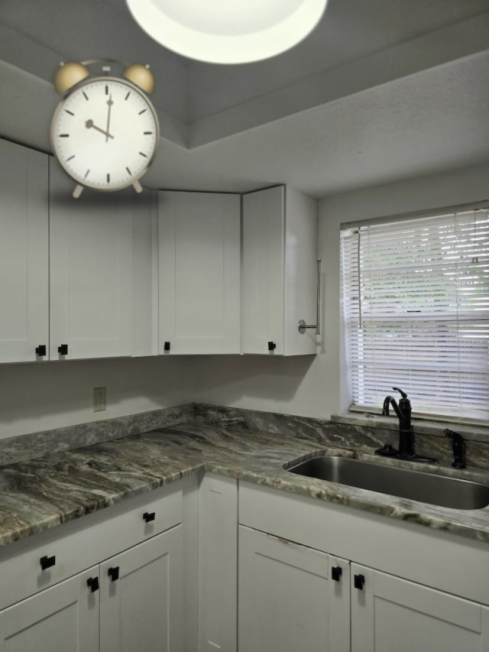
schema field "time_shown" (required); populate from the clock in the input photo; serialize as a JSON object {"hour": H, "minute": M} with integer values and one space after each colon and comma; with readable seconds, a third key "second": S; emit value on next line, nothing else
{"hour": 10, "minute": 1}
